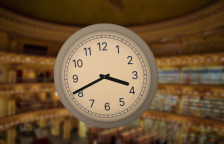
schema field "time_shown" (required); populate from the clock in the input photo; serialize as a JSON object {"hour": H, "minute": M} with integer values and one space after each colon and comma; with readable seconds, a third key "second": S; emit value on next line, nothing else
{"hour": 3, "minute": 41}
